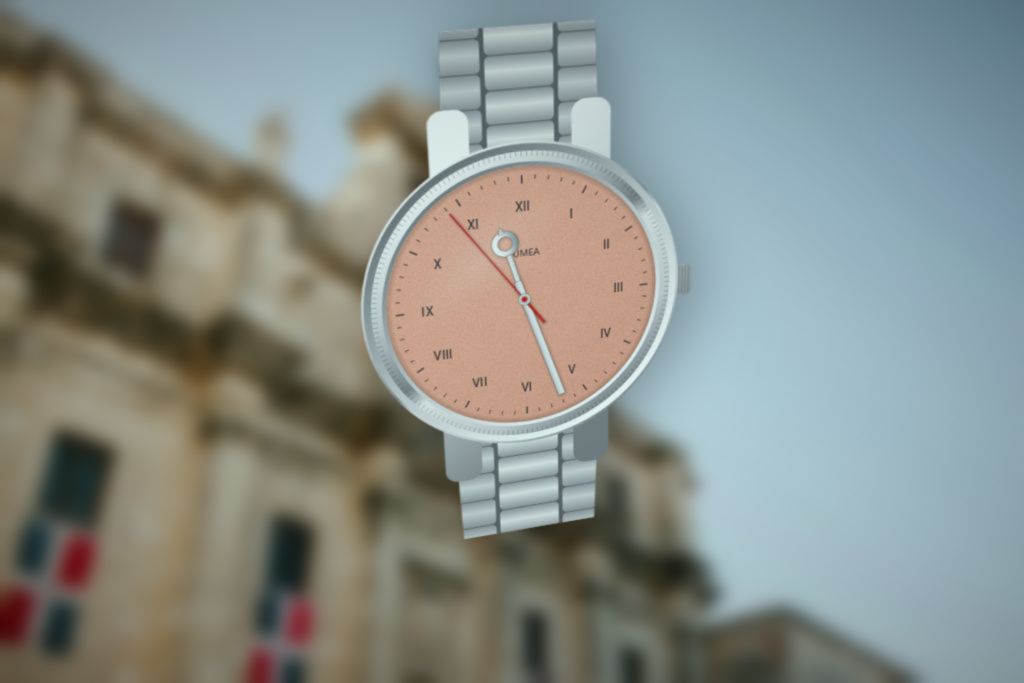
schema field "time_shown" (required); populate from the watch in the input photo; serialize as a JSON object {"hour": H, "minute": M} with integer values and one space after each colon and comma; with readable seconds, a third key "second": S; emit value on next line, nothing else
{"hour": 11, "minute": 26, "second": 54}
